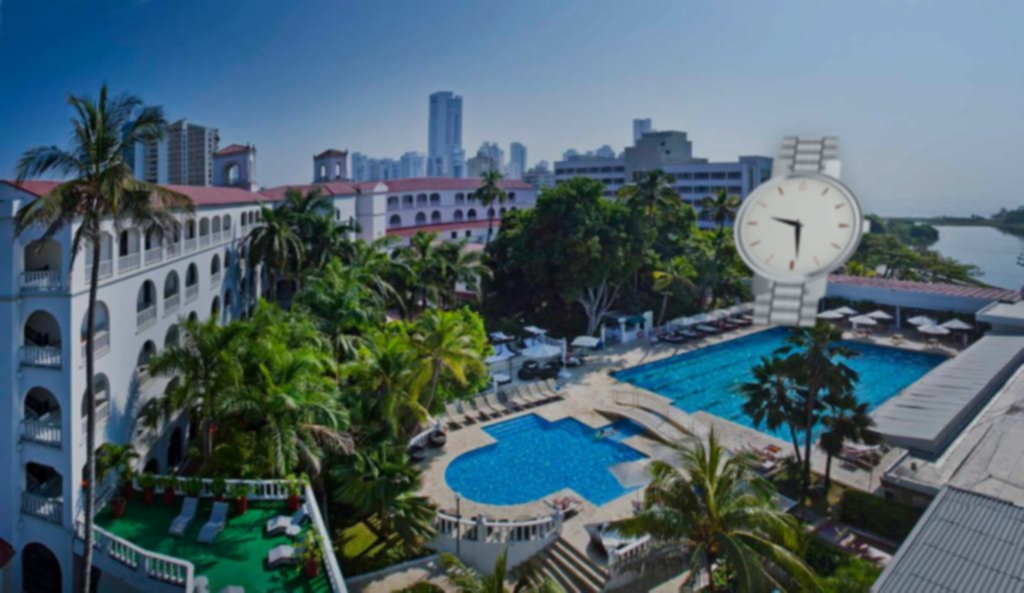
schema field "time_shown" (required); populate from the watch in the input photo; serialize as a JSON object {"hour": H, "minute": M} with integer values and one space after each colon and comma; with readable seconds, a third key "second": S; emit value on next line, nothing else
{"hour": 9, "minute": 29}
